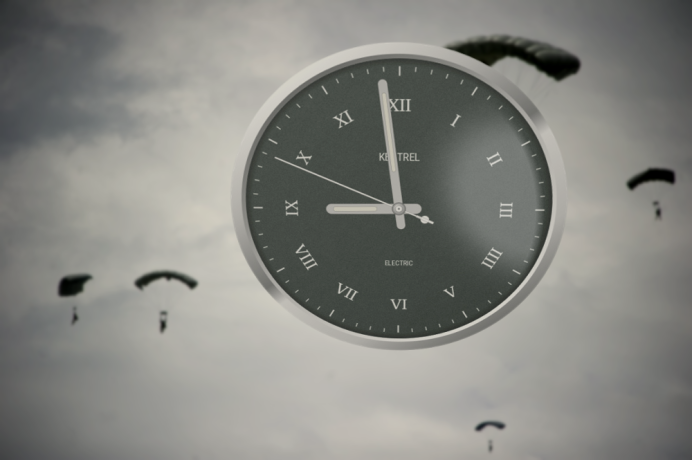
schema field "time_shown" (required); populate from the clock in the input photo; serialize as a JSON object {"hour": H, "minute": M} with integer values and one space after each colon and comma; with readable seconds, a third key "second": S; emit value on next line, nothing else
{"hour": 8, "minute": 58, "second": 49}
